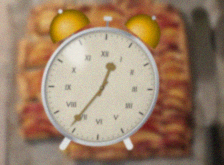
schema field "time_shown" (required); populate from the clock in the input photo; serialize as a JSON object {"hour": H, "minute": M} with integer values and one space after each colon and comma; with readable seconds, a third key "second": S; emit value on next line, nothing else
{"hour": 12, "minute": 36}
